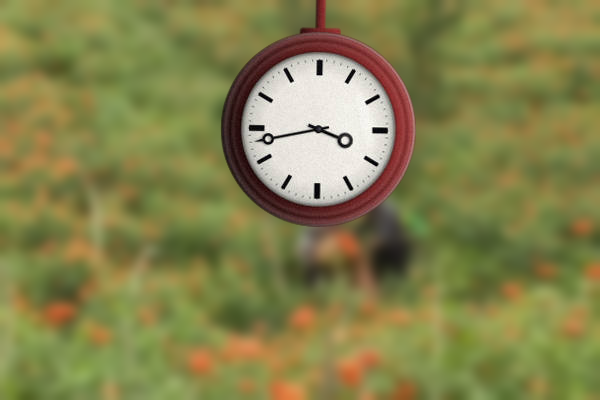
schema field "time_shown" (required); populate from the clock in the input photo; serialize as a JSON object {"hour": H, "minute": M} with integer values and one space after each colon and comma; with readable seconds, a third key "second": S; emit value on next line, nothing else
{"hour": 3, "minute": 43}
